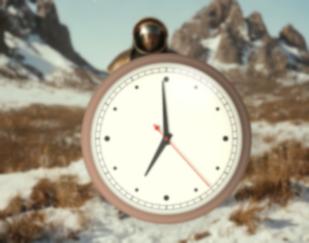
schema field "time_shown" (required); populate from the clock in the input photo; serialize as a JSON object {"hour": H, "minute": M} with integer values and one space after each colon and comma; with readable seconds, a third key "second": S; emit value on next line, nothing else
{"hour": 6, "minute": 59, "second": 23}
